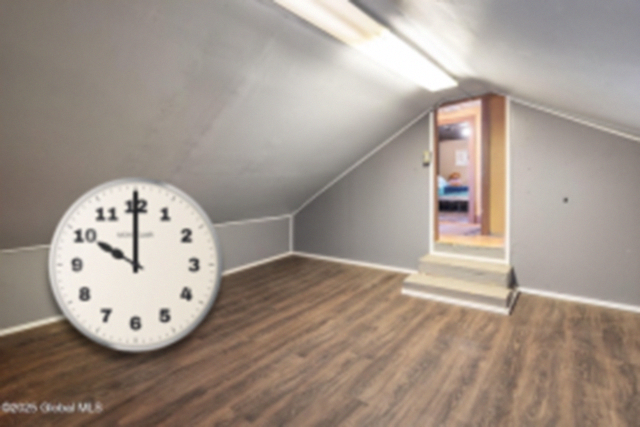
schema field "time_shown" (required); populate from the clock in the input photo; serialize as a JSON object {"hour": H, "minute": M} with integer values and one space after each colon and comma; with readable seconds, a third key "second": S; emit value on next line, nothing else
{"hour": 10, "minute": 0}
